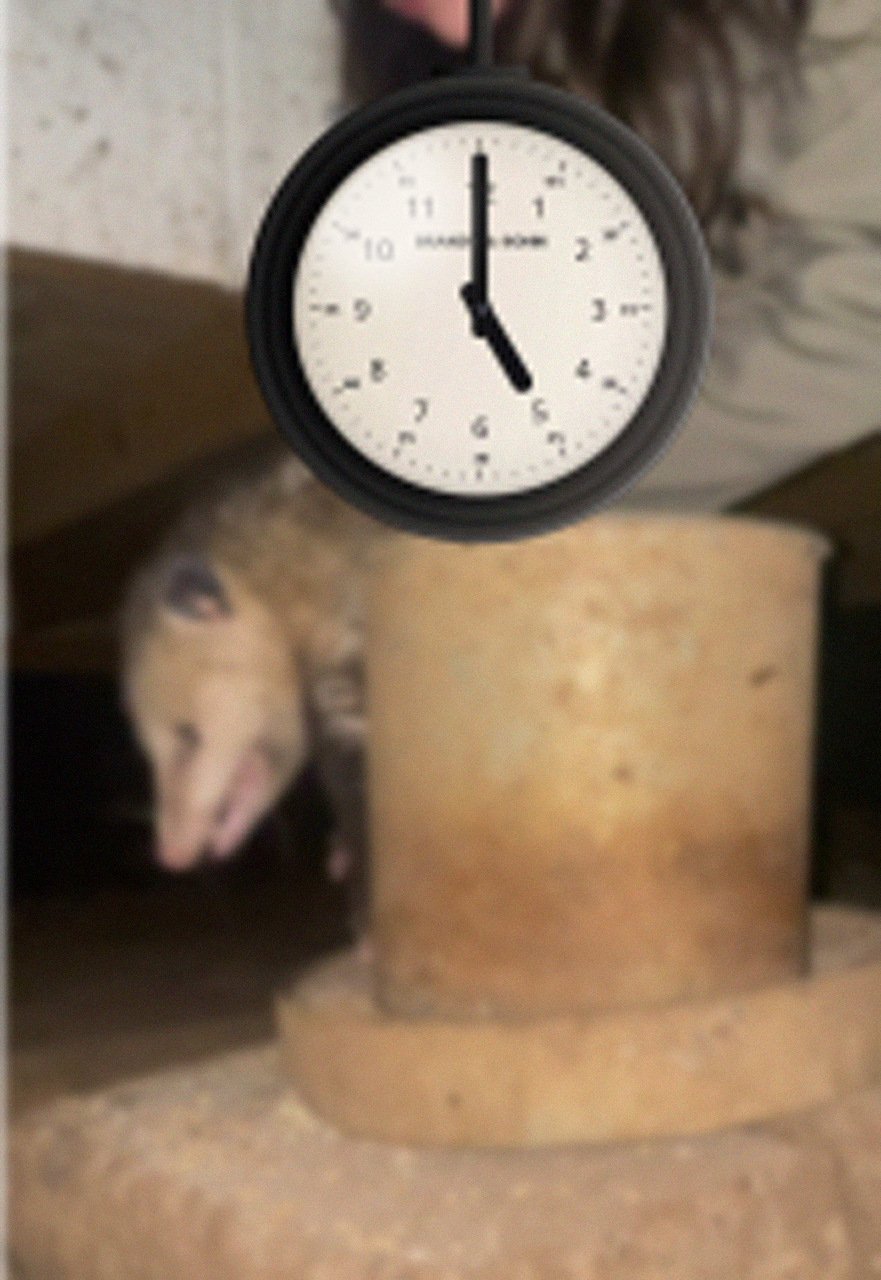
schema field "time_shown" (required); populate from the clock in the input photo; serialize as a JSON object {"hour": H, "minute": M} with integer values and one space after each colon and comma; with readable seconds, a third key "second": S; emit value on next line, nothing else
{"hour": 5, "minute": 0}
